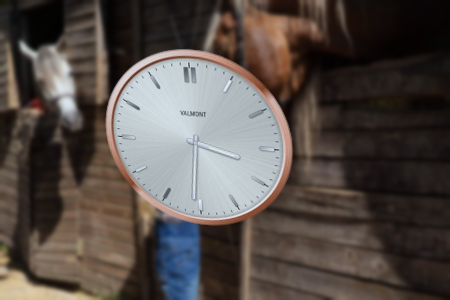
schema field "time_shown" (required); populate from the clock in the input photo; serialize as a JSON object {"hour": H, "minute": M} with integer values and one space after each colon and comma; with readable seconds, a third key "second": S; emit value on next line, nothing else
{"hour": 3, "minute": 31}
